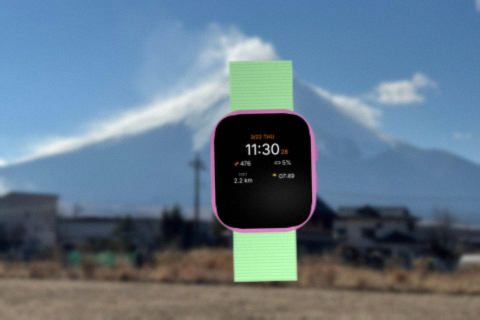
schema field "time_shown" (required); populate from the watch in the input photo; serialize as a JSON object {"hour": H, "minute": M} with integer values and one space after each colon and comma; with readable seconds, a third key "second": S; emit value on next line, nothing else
{"hour": 11, "minute": 30}
